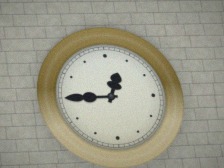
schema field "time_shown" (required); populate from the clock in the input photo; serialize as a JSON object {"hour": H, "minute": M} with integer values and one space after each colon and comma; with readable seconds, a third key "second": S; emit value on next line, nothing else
{"hour": 12, "minute": 45}
